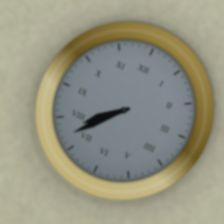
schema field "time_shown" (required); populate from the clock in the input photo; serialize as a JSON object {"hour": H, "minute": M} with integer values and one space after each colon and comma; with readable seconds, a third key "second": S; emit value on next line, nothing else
{"hour": 7, "minute": 37}
